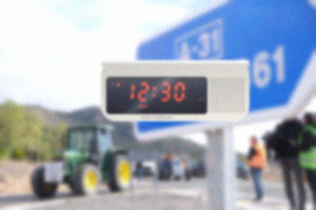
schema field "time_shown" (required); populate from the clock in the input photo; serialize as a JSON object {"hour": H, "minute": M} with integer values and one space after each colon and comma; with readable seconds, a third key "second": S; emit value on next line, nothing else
{"hour": 12, "minute": 30}
